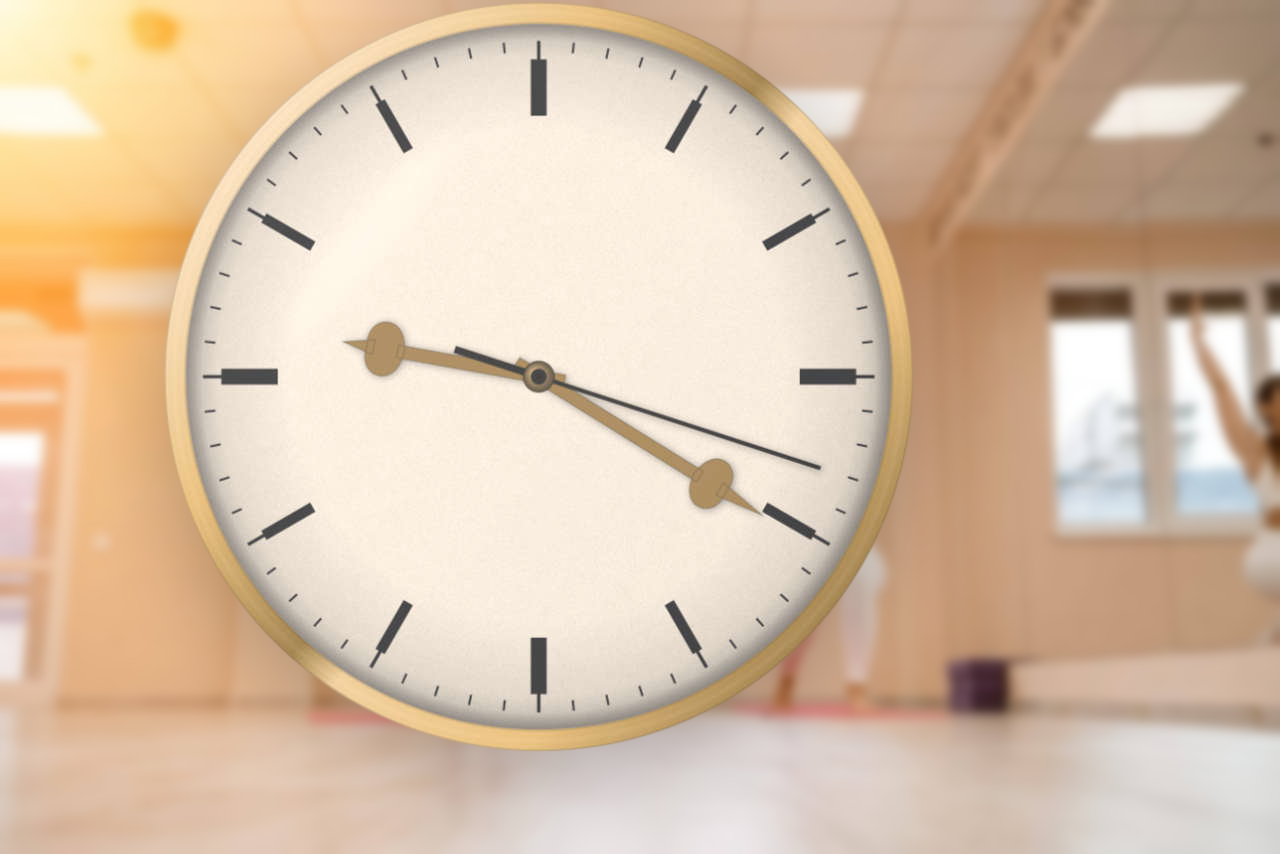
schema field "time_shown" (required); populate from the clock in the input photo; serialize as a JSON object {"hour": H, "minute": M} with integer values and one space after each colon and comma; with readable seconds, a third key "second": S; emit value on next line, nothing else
{"hour": 9, "minute": 20, "second": 18}
